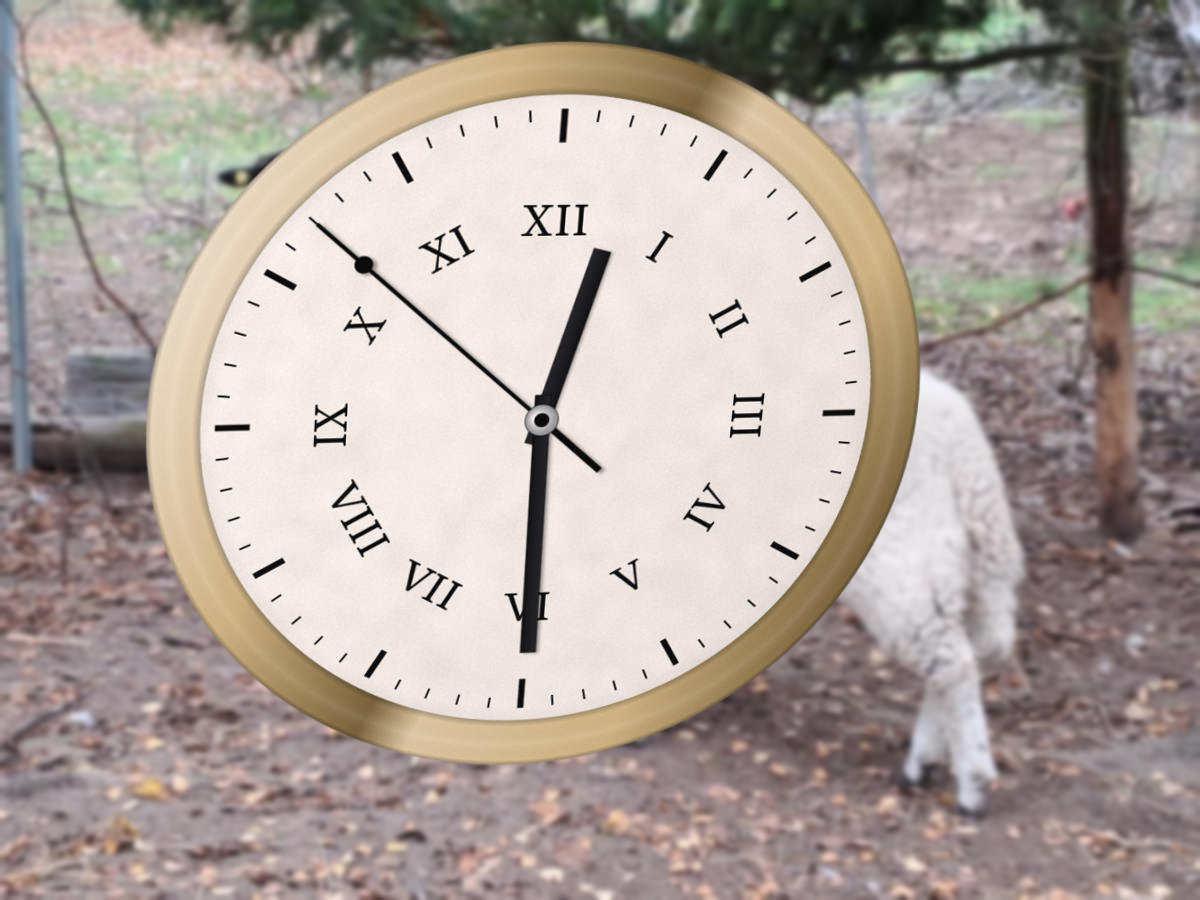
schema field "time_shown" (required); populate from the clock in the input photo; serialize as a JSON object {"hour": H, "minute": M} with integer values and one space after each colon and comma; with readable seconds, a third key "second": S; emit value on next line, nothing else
{"hour": 12, "minute": 29, "second": 52}
